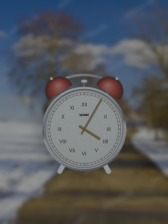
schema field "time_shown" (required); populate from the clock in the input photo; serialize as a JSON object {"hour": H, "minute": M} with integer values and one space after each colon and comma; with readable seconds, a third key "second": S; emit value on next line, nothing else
{"hour": 4, "minute": 5}
